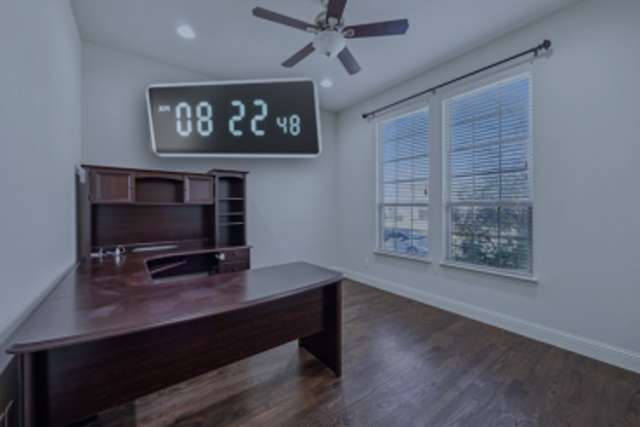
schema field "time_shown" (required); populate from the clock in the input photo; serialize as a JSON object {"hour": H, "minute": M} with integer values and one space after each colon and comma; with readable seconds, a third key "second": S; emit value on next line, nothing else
{"hour": 8, "minute": 22, "second": 48}
